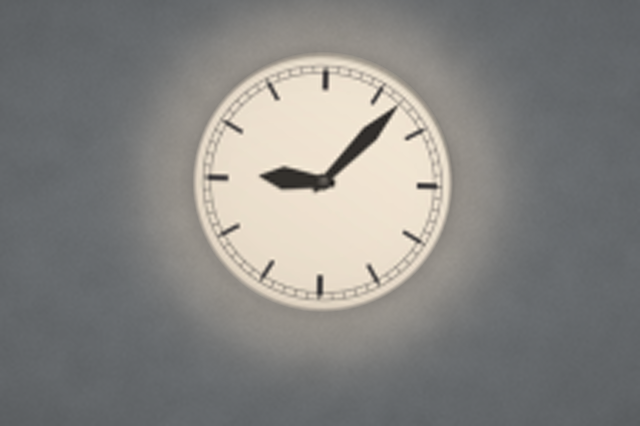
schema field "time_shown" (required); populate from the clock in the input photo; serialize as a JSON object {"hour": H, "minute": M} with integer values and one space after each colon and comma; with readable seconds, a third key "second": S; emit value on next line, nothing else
{"hour": 9, "minute": 7}
